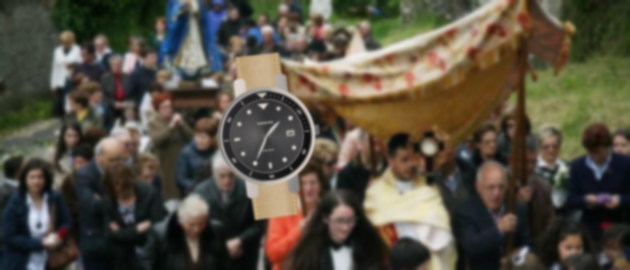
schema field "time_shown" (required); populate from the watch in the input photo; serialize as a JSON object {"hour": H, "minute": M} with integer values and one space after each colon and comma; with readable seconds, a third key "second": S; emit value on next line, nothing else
{"hour": 1, "minute": 35}
